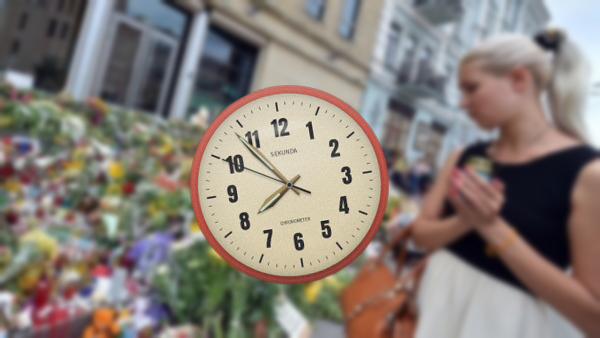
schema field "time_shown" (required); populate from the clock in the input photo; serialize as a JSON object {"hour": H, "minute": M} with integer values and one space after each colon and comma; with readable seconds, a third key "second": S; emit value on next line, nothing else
{"hour": 7, "minute": 53, "second": 50}
